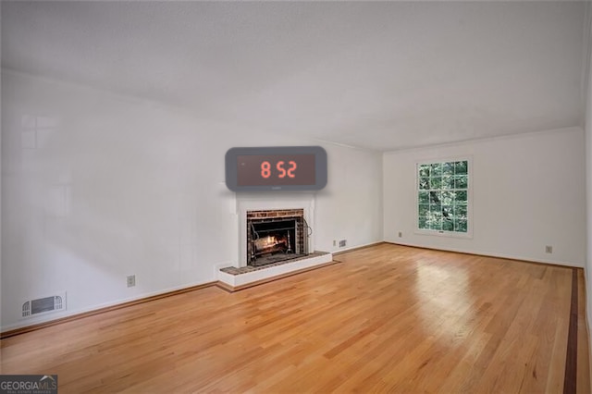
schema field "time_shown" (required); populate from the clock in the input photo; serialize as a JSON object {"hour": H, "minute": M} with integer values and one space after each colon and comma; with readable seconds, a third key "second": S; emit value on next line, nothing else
{"hour": 8, "minute": 52}
